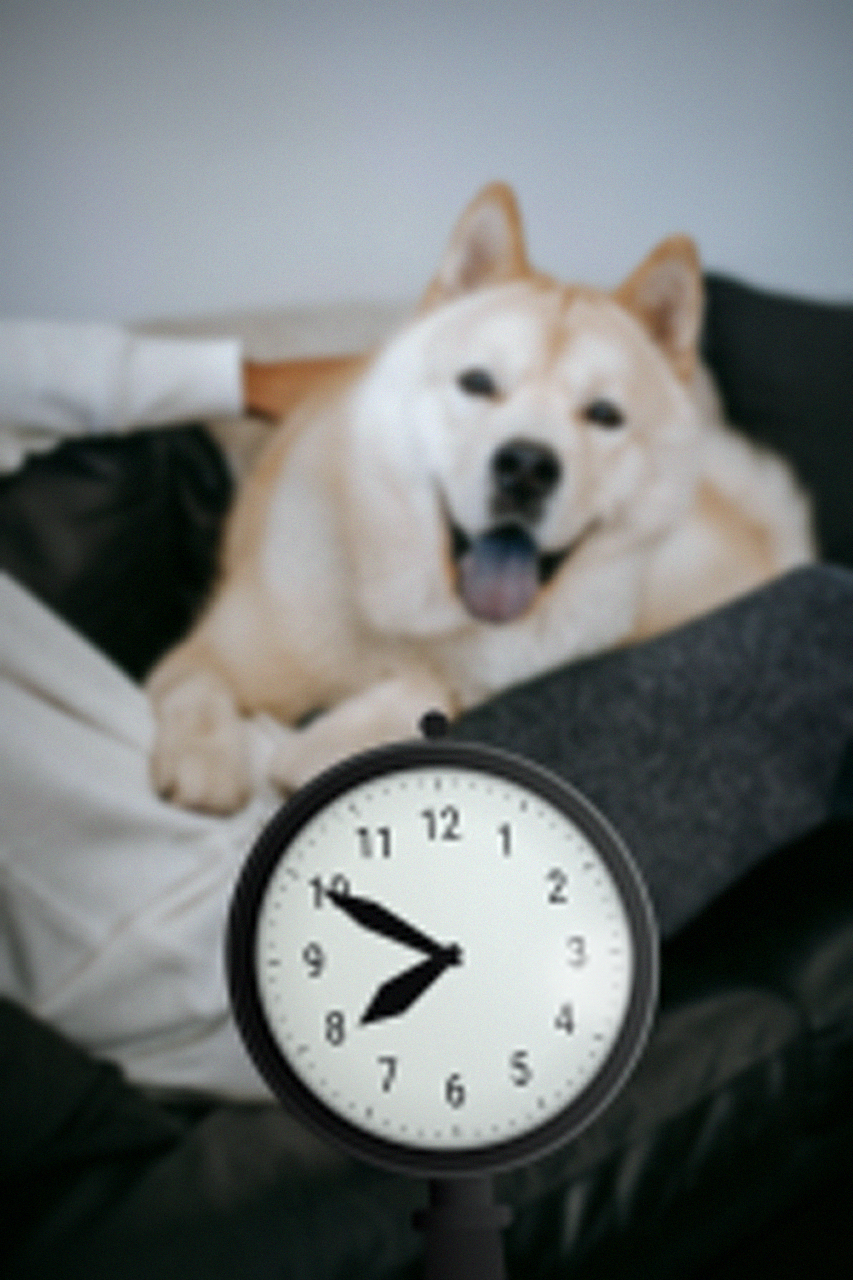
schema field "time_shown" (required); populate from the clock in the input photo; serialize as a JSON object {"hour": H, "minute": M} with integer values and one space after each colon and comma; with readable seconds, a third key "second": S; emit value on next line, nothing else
{"hour": 7, "minute": 50}
